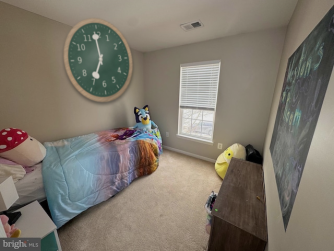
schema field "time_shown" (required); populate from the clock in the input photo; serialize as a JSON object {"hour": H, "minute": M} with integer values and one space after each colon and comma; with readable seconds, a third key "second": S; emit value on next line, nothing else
{"hour": 6, "minute": 59}
